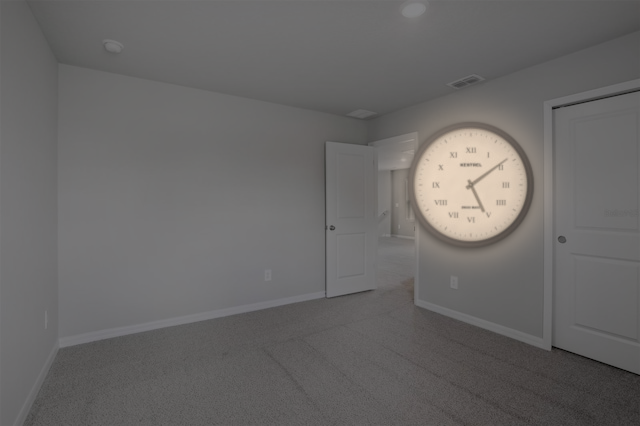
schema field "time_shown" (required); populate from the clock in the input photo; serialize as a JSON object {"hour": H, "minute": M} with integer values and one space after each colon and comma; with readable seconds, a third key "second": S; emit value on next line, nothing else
{"hour": 5, "minute": 9}
